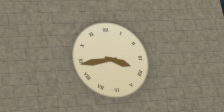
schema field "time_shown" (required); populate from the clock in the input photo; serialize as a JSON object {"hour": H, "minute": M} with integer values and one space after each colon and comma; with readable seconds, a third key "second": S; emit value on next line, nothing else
{"hour": 3, "minute": 44}
